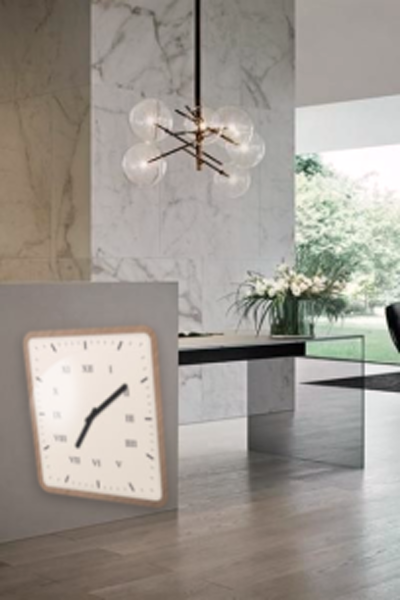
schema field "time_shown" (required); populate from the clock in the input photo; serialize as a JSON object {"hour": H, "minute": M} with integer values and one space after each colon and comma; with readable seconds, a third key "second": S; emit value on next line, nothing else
{"hour": 7, "minute": 9}
